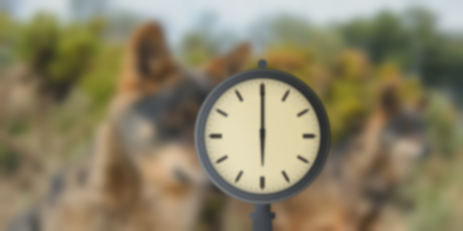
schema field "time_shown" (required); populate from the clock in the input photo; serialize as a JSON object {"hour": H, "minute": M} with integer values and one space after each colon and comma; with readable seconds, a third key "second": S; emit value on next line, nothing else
{"hour": 6, "minute": 0}
